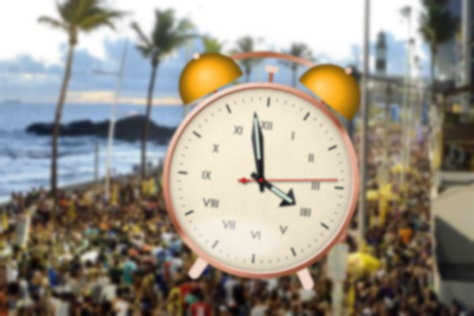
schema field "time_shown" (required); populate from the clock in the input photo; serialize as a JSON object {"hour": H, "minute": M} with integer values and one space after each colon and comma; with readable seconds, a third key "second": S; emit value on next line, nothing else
{"hour": 3, "minute": 58, "second": 14}
